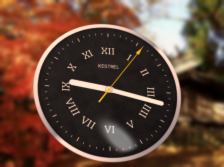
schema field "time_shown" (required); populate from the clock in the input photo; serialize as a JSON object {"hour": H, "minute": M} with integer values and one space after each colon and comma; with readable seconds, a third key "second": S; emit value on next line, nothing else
{"hour": 9, "minute": 17, "second": 6}
